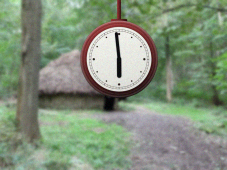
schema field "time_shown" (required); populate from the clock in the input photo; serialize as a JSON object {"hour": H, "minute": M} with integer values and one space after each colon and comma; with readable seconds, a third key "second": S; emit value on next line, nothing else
{"hour": 5, "minute": 59}
